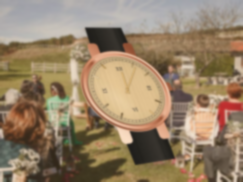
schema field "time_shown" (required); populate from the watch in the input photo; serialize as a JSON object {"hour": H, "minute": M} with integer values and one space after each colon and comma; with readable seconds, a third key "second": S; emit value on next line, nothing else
{"hour": 12, "minute": 6}
